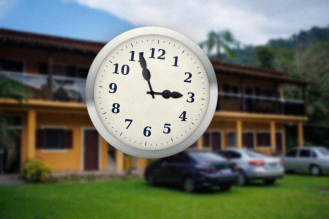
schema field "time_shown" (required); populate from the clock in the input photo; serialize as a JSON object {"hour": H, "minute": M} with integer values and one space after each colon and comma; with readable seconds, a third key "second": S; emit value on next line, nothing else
{"hour": 2, "minute": 56}
